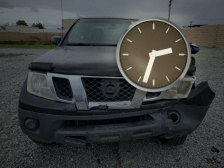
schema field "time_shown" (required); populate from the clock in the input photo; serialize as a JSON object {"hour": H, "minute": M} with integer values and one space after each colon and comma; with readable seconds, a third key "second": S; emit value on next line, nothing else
{"hour": 2, "minute": 33}
